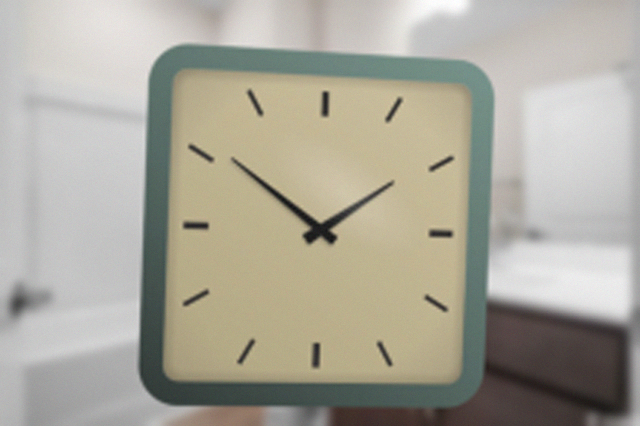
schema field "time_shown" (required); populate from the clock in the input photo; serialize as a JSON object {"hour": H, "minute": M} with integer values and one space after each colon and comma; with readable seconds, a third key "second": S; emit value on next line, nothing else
{"hour": 1, "minute": 51}
